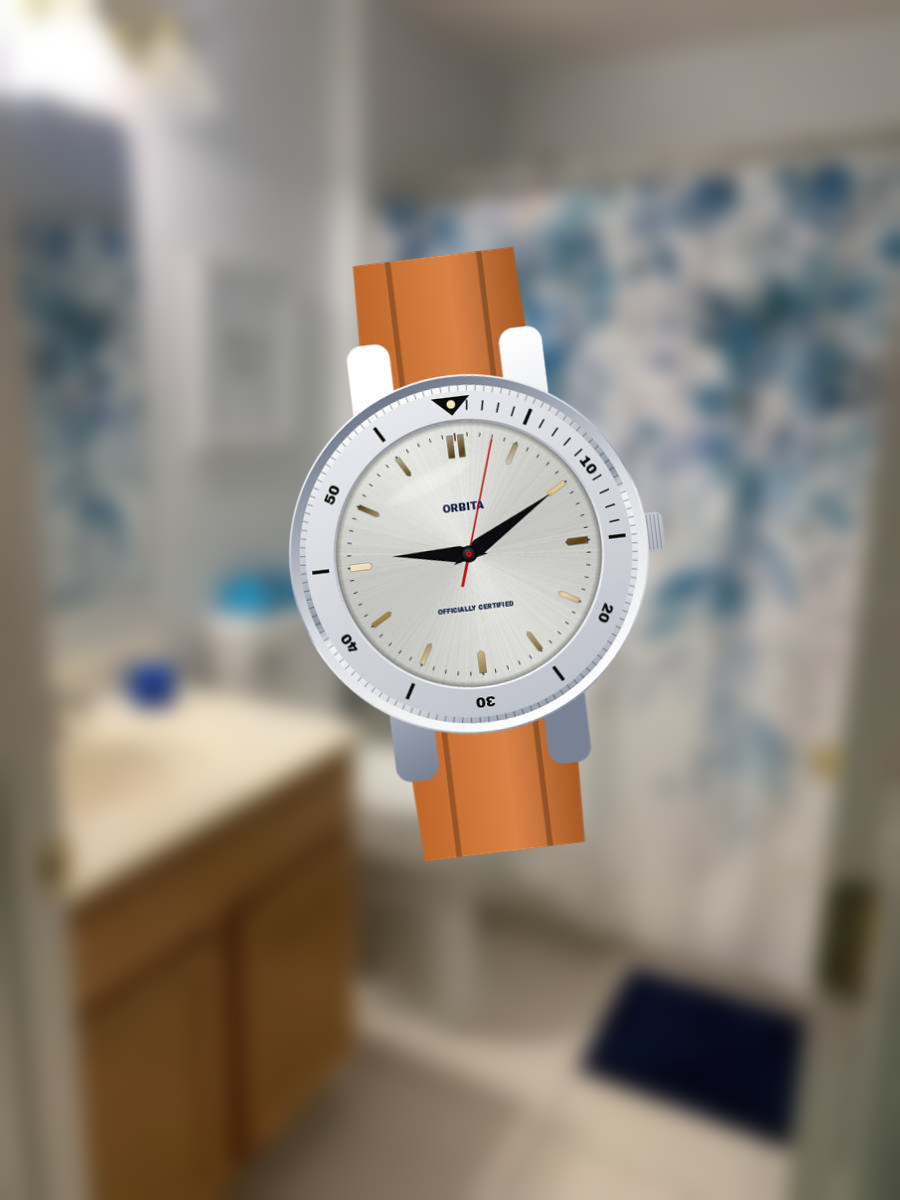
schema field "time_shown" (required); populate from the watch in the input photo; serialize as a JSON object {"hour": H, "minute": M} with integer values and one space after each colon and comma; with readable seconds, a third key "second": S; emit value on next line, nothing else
{"hour": 9, "minute": 10, "second": 3}
